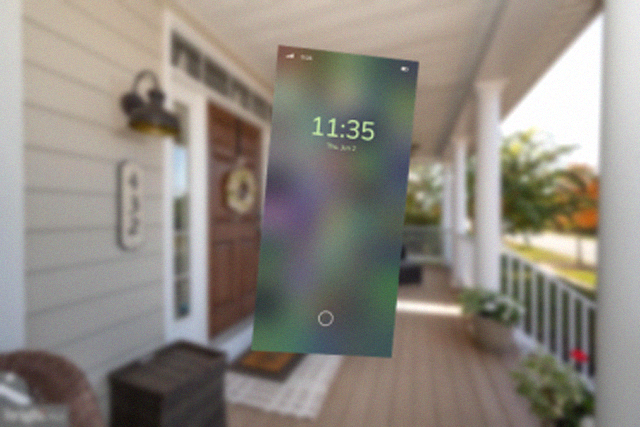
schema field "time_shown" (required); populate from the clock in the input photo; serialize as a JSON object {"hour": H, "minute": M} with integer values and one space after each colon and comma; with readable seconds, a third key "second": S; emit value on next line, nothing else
{"hour": 11, "minute": 35}
